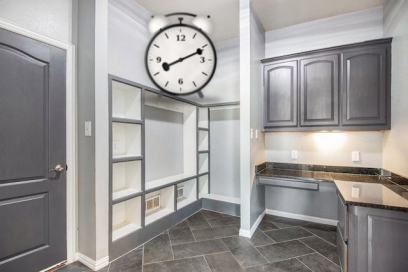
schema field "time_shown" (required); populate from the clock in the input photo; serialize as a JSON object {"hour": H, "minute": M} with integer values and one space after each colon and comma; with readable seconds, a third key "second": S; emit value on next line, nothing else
{"hour": 8, "minute": 11}
